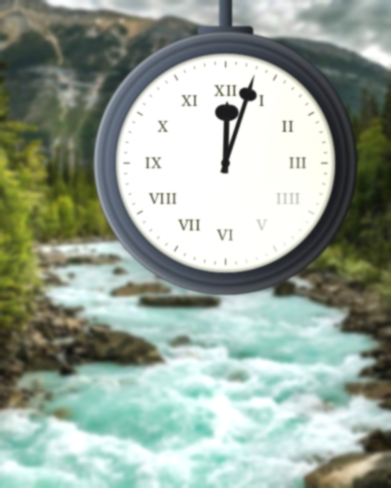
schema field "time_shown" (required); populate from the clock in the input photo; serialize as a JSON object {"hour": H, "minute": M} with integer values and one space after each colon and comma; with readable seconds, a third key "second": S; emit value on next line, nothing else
{"hour": 12, "minute": 3}
